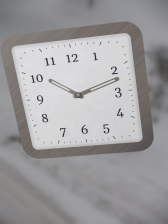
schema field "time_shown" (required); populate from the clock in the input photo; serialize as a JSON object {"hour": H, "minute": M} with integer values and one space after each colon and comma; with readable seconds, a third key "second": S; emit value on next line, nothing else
{"hour": 10, "minute": 12}
